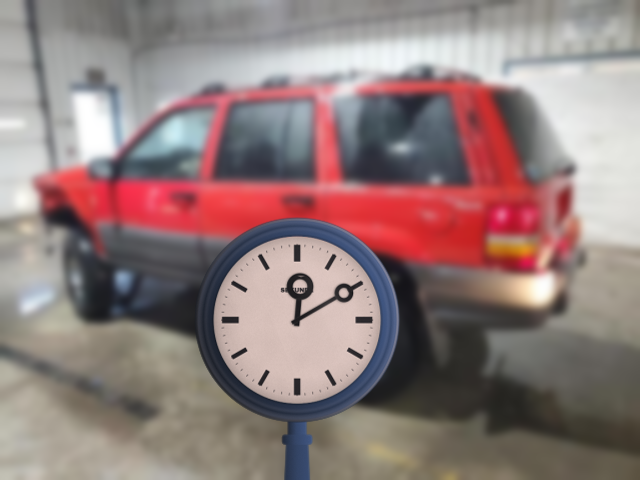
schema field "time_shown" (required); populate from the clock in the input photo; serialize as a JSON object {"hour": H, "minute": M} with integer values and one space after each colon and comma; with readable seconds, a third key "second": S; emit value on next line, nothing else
{"hour": 12, "minute": 10}
